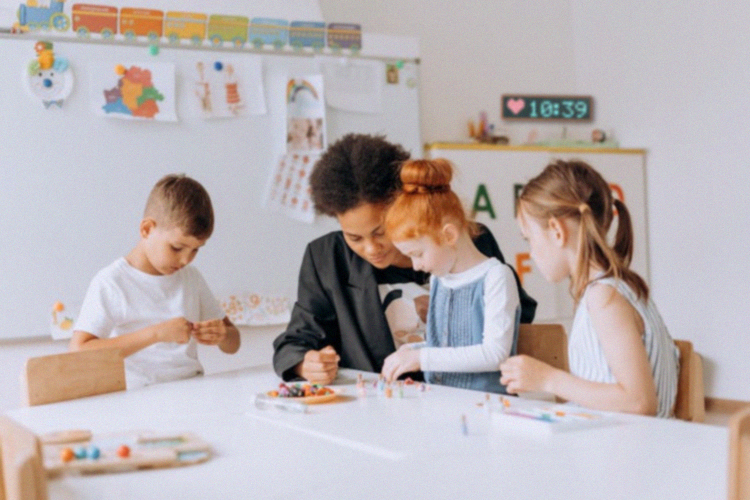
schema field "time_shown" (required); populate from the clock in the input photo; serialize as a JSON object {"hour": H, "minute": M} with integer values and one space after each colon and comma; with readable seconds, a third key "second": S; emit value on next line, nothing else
{"hour": 10, "minute": 39}
